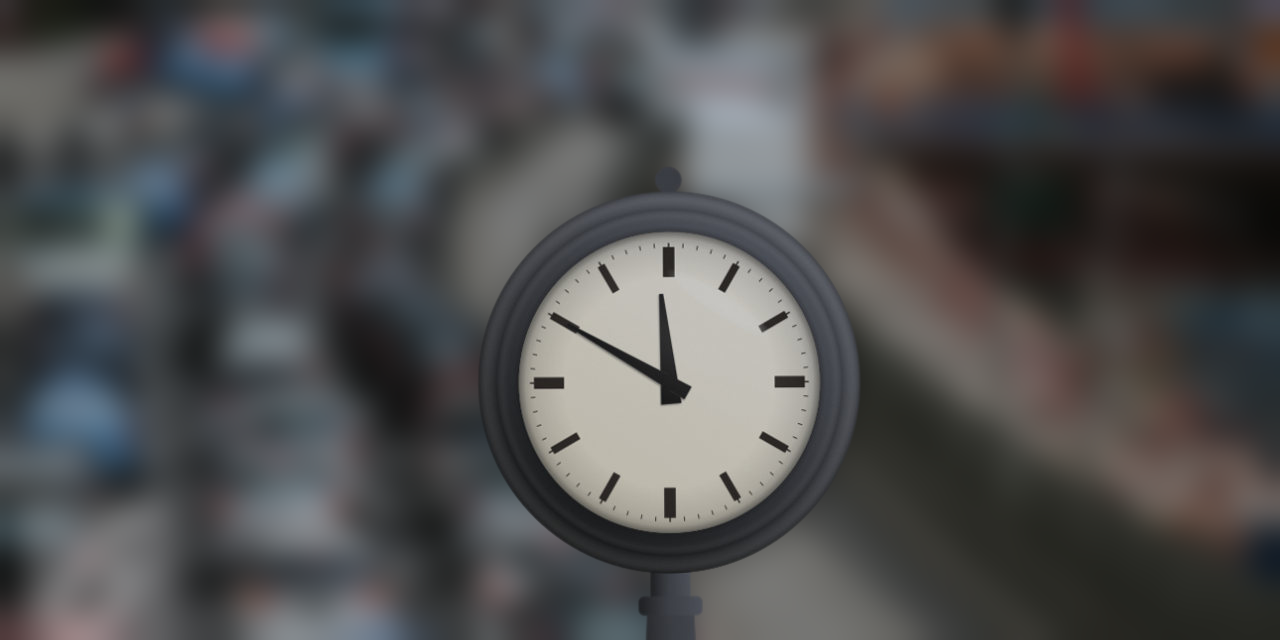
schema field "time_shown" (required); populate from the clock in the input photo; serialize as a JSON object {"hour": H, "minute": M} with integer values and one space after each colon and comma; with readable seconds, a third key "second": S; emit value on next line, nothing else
{"hour": 11, "minute": 50}
